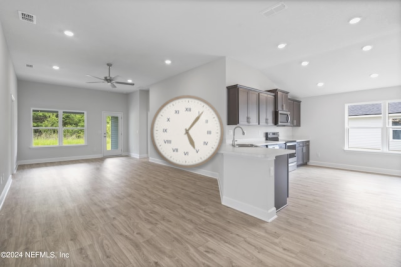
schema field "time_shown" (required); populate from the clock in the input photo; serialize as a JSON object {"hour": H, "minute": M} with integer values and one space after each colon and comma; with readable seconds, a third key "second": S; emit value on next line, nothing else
{"hour": 5, "minute": 6}
